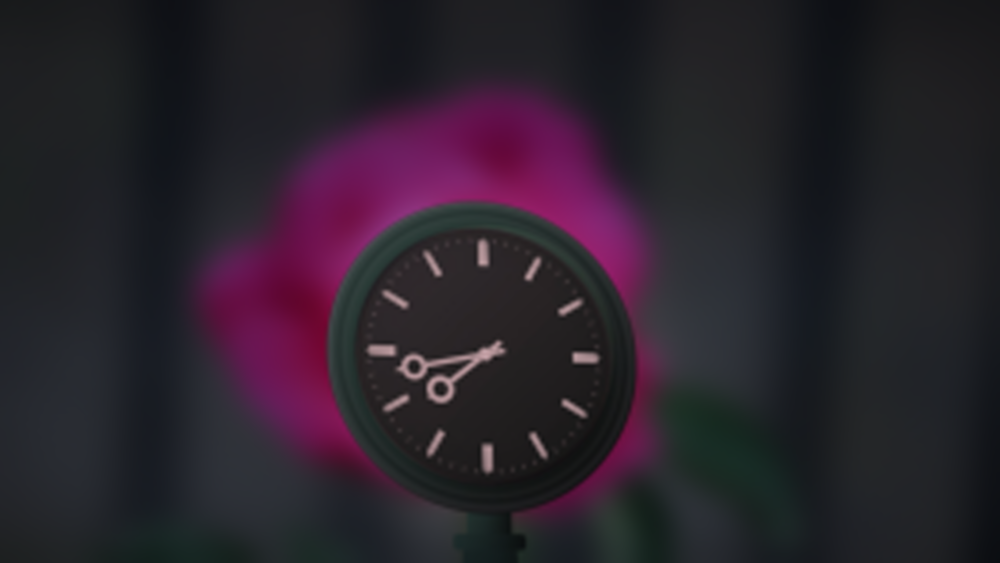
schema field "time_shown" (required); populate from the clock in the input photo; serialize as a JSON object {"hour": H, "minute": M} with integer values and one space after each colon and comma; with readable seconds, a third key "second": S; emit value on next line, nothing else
{"hour": 7, "minute": 43}
